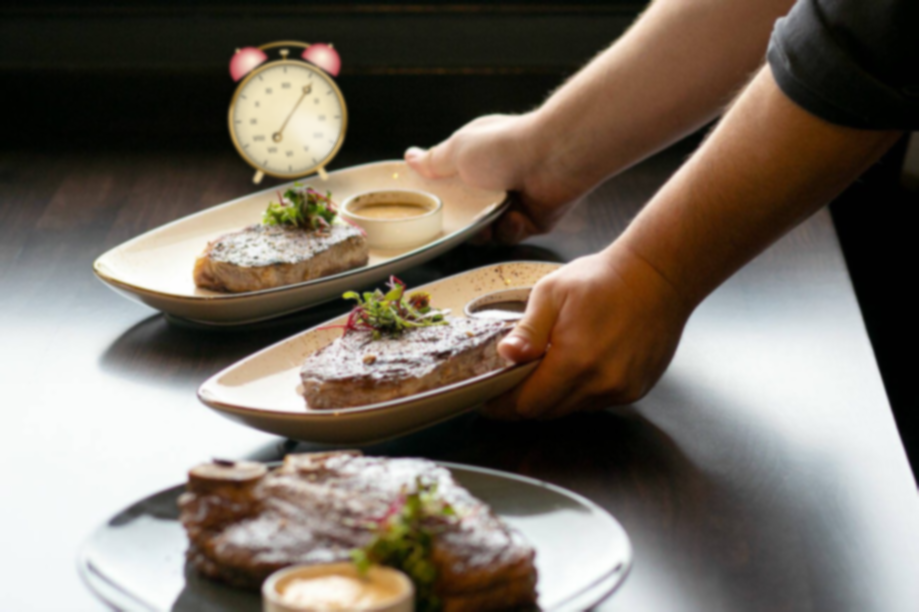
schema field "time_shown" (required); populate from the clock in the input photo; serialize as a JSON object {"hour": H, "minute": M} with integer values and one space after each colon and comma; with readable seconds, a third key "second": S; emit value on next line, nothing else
{"hour": 7, "minute": 6}
